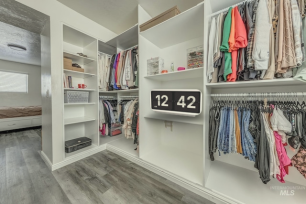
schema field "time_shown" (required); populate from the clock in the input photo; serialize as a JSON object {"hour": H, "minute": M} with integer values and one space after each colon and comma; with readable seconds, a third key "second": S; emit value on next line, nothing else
{"hour": 12, "minute": 42}
